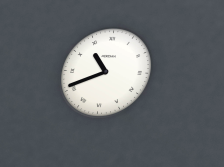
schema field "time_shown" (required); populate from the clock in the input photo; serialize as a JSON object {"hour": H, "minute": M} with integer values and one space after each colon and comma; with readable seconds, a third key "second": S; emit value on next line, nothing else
{"hour": 10, "minute": 41}
